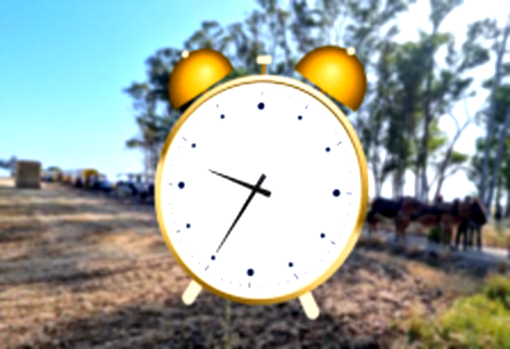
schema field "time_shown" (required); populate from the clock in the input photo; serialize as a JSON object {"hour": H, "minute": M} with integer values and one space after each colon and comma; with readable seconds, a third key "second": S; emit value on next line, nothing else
{"hour": 9, "minute": 35}
